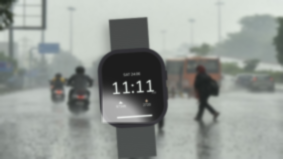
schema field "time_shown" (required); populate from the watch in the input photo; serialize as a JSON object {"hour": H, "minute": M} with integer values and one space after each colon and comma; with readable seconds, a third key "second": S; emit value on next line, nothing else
{"hour": 11, "minute": 11}
